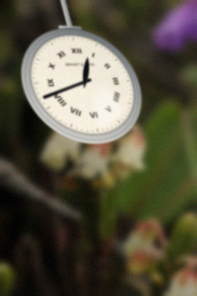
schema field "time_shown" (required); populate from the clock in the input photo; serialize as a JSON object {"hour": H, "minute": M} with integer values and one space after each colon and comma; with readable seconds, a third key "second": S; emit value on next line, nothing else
{"hour": 12, "minute": 42}
